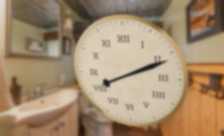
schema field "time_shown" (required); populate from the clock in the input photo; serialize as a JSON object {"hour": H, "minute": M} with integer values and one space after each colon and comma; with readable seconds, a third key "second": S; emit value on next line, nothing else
{"hour": 8, "minute": 11}
